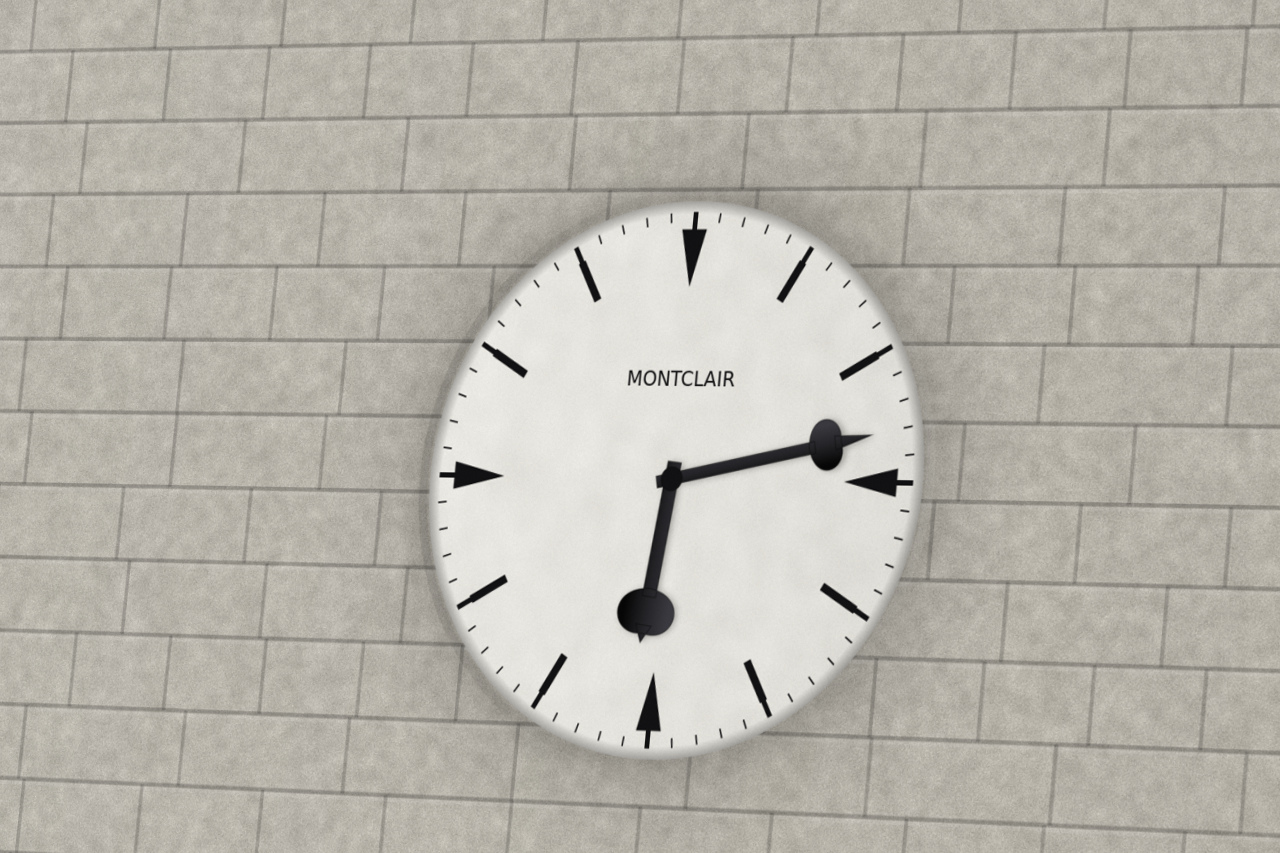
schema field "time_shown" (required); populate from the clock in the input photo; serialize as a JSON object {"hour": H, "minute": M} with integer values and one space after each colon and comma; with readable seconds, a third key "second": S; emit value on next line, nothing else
{"hour": 6, "minute": 13}
